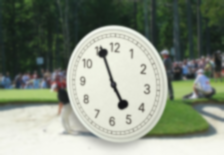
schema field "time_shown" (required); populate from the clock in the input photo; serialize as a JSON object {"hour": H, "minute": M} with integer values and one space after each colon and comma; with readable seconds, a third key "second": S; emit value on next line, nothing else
{"hour": 4, "minute": 56}
